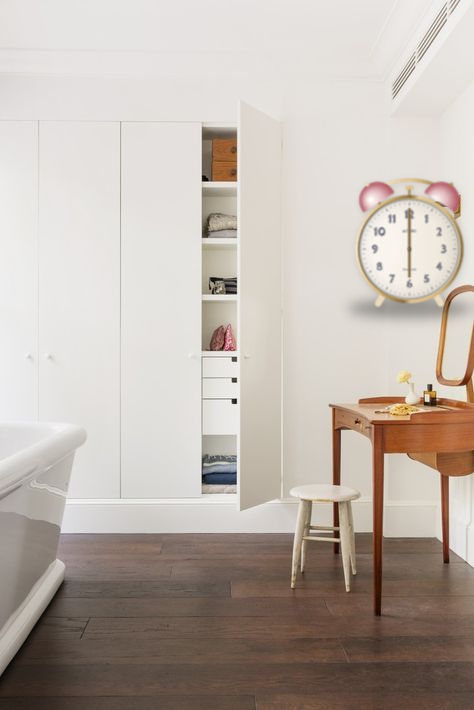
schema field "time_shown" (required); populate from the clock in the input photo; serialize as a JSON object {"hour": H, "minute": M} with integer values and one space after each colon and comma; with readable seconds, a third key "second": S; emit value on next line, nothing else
{"hour": 6, "minute": 0}
